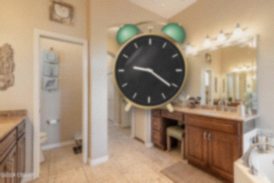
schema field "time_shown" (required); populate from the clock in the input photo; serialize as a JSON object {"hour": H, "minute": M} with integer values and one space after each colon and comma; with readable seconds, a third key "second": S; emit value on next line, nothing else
{"hour": 9, "minute": 21}
